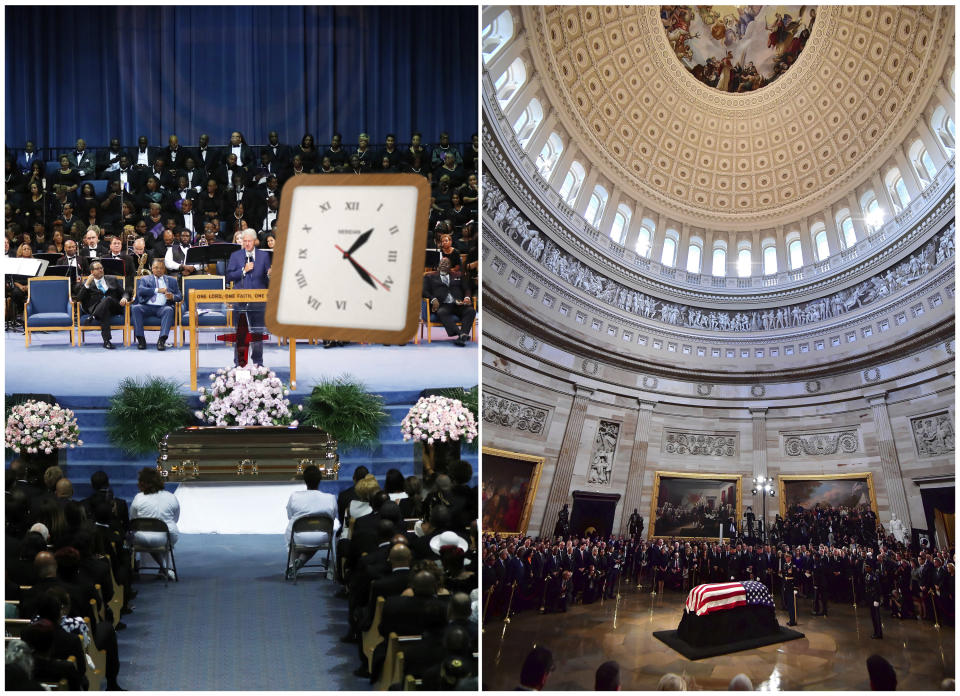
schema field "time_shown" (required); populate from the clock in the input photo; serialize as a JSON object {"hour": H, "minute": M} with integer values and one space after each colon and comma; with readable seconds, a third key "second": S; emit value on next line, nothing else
{"hour": 1, "minute": 22, "second": 21}
